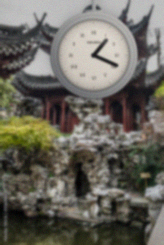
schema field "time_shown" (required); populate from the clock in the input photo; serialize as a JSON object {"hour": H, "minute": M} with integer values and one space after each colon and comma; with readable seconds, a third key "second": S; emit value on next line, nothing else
{"hour": 1, "minute": 19}
